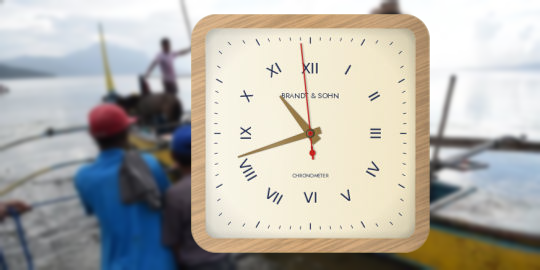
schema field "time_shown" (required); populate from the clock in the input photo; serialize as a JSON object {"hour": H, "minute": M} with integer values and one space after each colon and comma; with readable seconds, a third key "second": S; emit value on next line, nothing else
{"hour": 10, "minute": 41, "second": 59}
